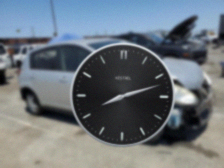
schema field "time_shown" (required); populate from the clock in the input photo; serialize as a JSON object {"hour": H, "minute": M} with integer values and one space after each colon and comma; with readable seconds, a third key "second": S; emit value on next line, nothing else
{"hour": 8, "minute": 12}
